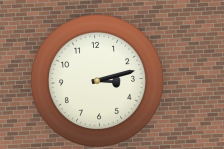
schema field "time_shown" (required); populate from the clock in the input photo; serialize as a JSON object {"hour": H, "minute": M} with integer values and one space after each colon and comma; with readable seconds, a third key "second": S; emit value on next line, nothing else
{"hour": 3, "minute": 13}
